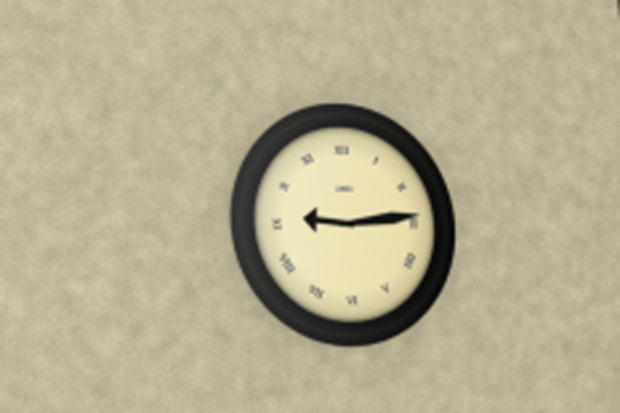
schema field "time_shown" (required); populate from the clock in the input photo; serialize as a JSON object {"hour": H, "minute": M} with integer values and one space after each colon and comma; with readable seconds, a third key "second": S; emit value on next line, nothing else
{"hour": 9, "minute": 14}
